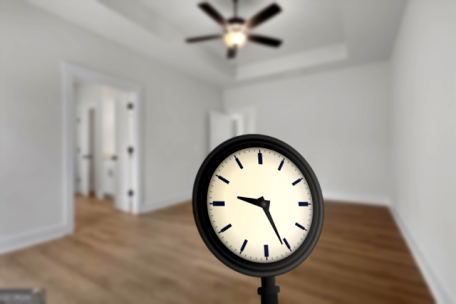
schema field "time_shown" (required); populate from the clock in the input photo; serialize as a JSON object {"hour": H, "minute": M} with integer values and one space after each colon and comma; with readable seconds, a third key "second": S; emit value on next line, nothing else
{"hour": 9, "minute": 26}
